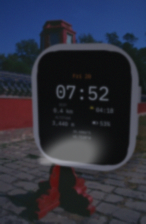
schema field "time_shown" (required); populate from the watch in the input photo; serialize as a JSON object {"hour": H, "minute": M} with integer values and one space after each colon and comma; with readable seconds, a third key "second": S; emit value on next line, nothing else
{"hour": 7, "minute": 52}
